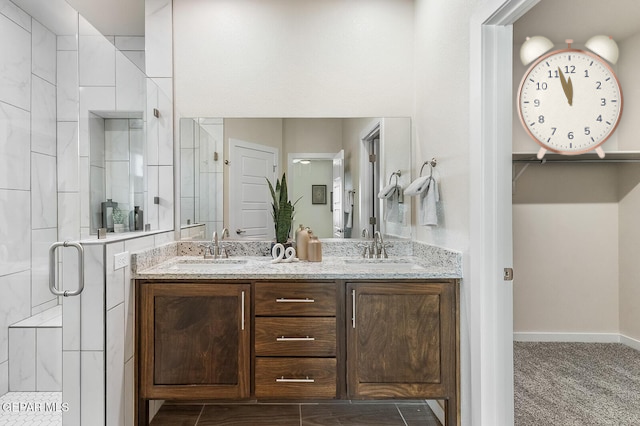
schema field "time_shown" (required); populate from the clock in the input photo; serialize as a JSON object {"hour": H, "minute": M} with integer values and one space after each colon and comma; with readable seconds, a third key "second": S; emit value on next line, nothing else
{"hour": 11, "minute": 57}
